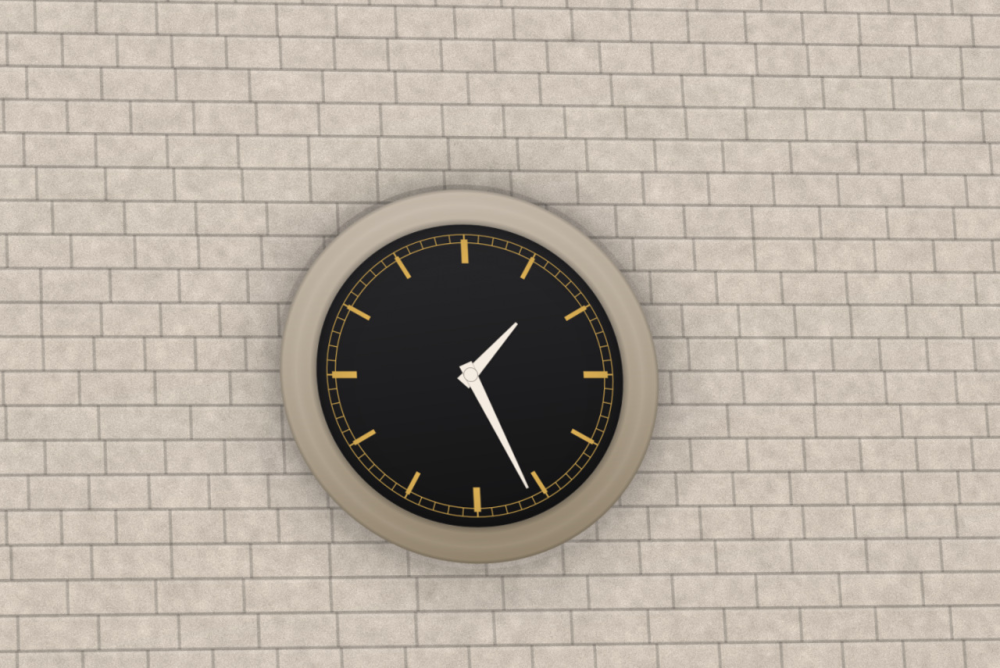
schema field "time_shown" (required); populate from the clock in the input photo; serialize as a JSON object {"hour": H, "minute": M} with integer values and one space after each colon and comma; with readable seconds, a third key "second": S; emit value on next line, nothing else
{"hour": 1, "minute": 26}
